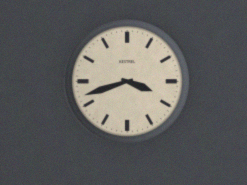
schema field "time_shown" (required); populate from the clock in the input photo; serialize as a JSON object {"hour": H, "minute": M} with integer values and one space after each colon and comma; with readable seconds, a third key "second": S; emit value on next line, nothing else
{"hour": 3, "minute": 42}
